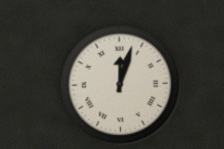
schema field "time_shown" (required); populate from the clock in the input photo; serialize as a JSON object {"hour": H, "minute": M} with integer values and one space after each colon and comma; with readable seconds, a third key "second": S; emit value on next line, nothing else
{"hour": 12, "minute": 3}
